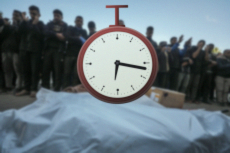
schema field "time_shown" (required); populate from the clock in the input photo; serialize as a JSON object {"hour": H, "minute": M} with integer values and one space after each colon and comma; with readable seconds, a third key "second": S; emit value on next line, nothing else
{"hour": 6, "minute": 17}
